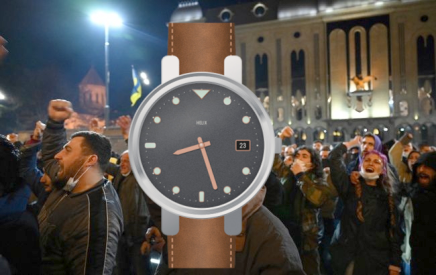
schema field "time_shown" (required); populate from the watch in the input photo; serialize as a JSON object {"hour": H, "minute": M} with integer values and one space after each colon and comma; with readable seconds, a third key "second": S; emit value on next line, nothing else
{"hour": 8, "minute": 27}
